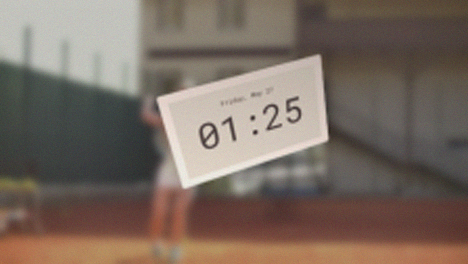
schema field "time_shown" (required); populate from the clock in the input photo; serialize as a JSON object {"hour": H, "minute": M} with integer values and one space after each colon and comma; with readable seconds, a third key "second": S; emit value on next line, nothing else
{"hour": 1, "minute": 25}
